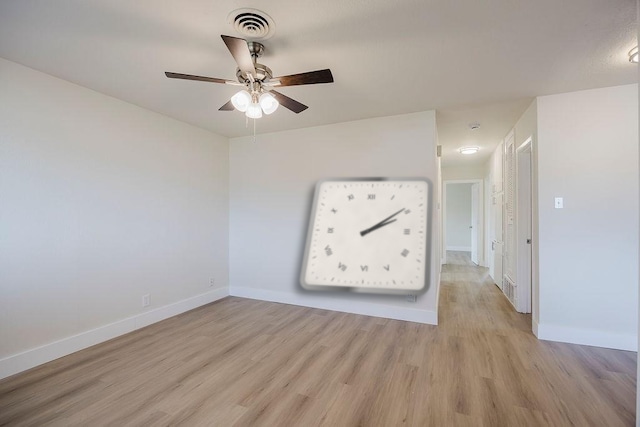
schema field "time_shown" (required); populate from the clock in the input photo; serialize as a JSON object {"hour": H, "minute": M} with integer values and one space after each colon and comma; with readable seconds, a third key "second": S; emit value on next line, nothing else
{"hour": 2, "minute": 9}
